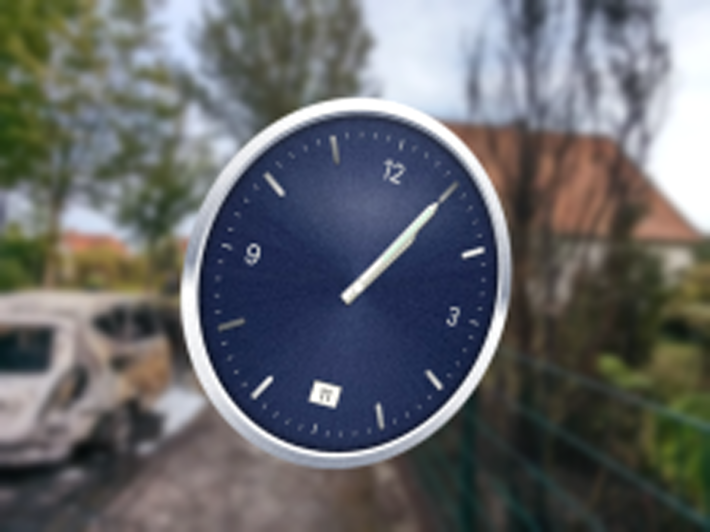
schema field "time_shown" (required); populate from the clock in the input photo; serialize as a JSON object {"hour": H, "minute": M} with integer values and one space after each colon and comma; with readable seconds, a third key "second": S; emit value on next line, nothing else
{"hour": 1, "minute": 5}
